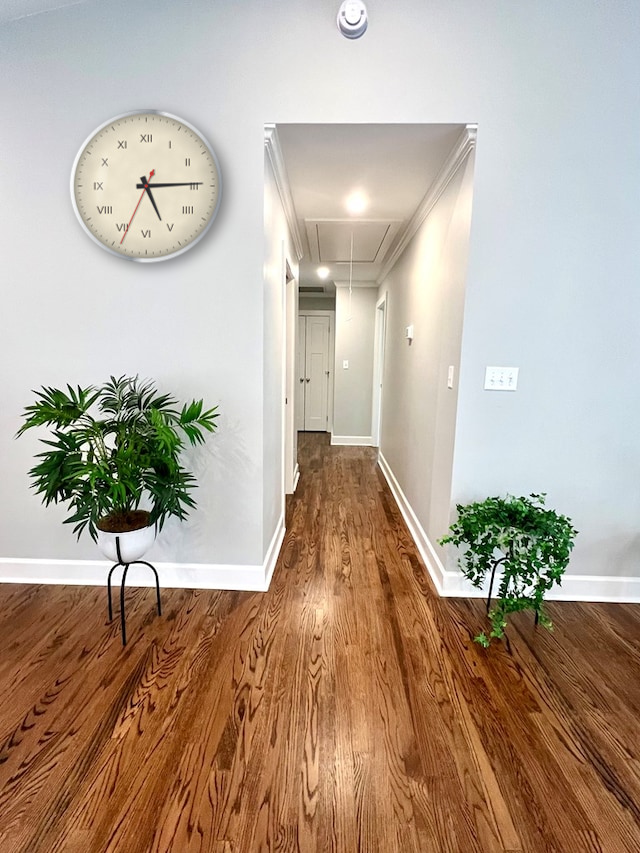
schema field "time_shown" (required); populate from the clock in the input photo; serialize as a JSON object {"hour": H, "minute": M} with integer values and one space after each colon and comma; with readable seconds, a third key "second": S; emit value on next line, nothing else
{"hour": 5, "minute": 14, "second": 34}
